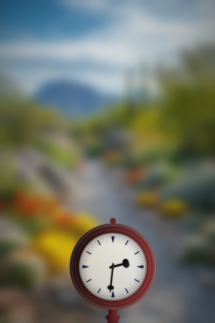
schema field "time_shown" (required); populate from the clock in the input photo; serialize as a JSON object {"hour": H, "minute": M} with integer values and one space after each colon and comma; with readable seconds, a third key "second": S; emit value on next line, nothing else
{"hour": 2, "minute": 31}
